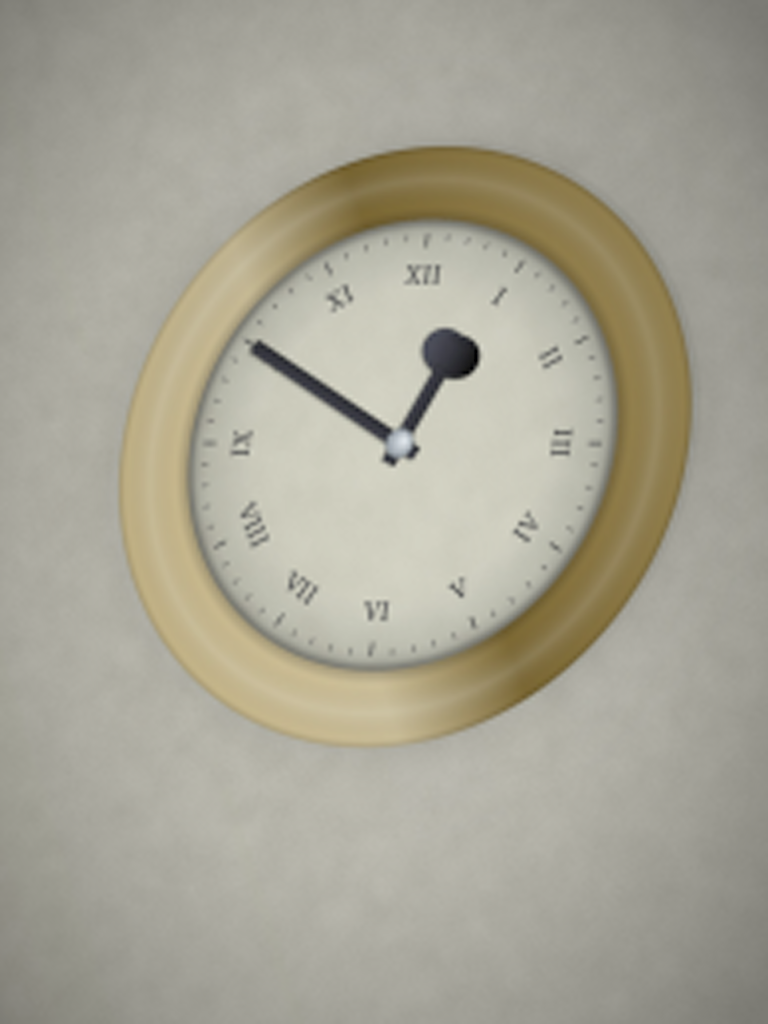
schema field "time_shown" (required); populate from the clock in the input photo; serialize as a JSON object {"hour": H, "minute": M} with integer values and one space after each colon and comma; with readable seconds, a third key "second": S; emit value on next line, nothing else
{"hour": 12, "minute": 50}
